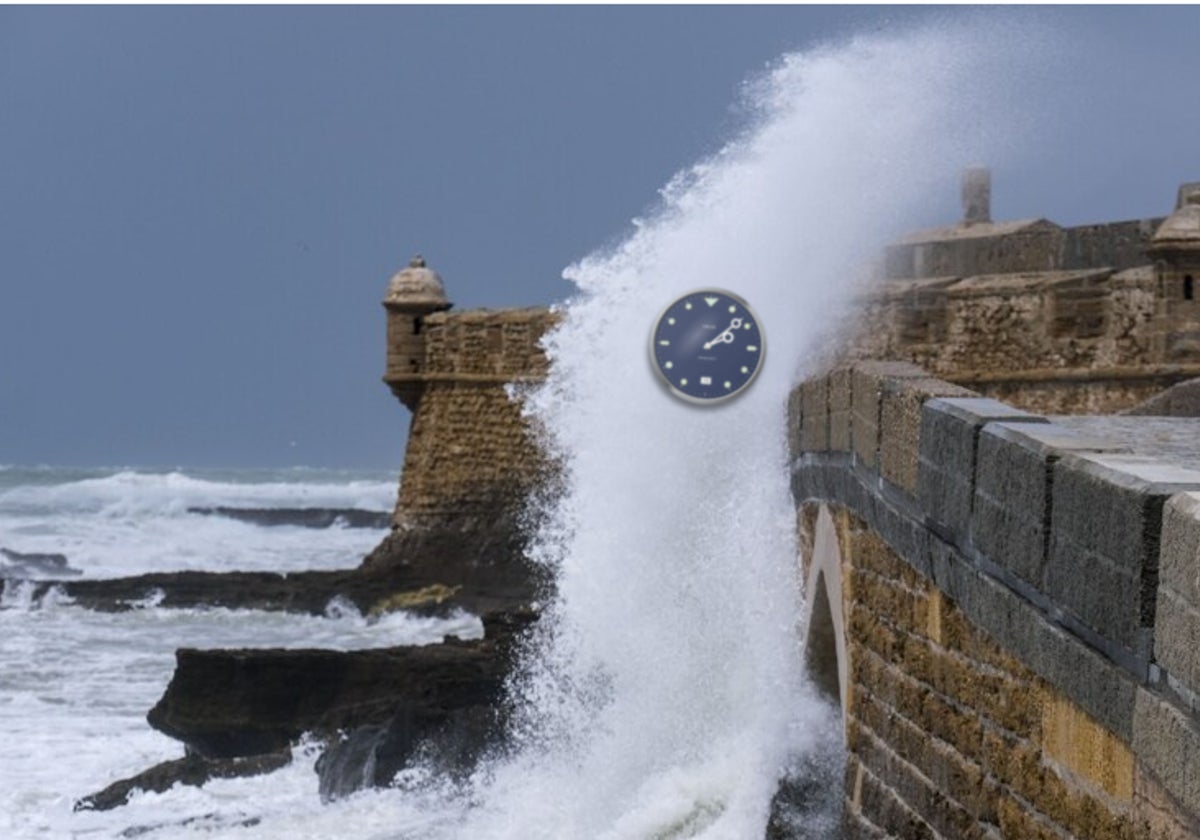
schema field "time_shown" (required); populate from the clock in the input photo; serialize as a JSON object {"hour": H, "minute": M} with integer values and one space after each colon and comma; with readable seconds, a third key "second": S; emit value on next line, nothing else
{"hour": 2, "minute": 8}
